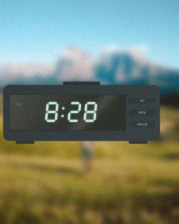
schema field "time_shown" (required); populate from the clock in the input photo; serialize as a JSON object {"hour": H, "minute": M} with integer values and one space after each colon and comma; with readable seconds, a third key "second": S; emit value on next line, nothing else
{"hour": 8, "minute": 28}
